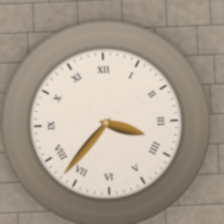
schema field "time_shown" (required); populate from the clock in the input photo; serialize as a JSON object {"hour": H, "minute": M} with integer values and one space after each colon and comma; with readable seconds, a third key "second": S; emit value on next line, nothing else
{"hour": 3, "minute": 37}
